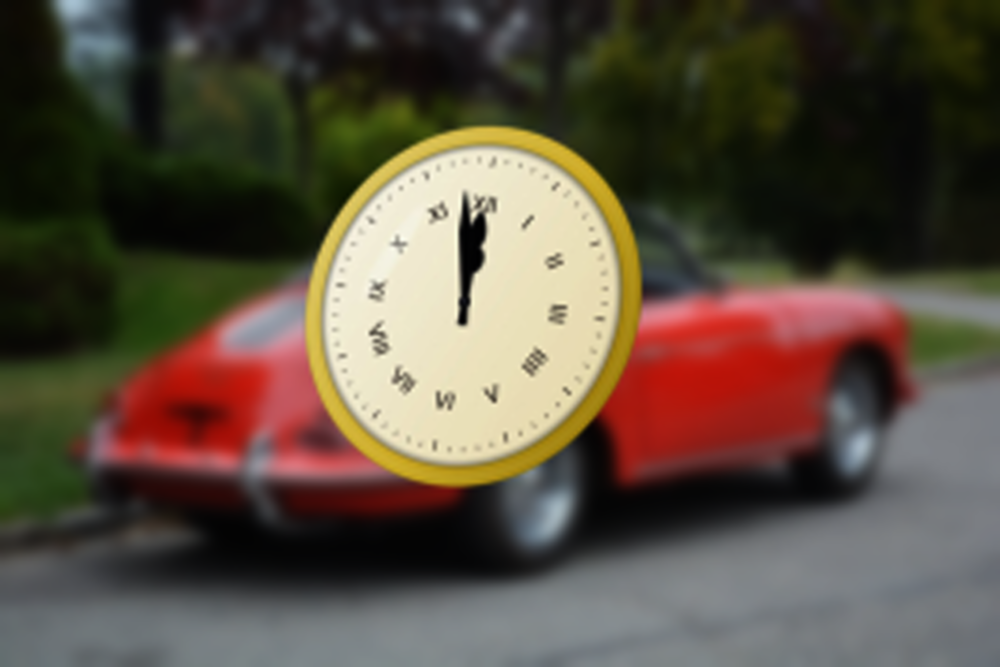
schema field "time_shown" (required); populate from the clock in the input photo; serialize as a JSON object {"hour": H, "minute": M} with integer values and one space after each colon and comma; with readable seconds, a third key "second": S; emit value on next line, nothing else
{"hour": 11, "minute": 58}
